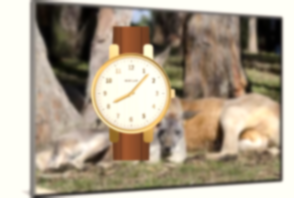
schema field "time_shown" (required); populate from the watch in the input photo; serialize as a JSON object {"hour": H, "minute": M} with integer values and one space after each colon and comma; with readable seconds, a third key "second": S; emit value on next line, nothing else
{"hour": 8, "minute": 7}
